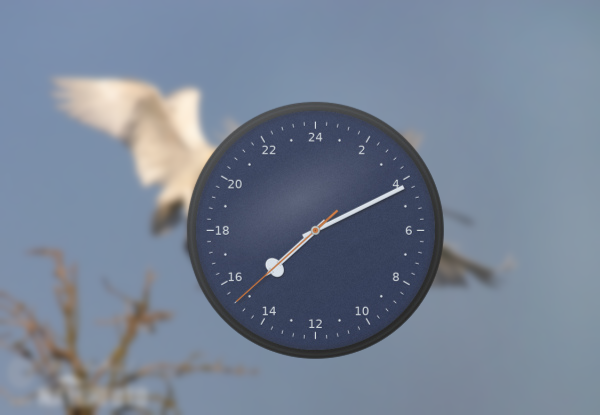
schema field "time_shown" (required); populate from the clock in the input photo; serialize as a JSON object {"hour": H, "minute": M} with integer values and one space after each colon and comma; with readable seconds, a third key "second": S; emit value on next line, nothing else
{"hour": 15, "minute": 10, "second": 38}
